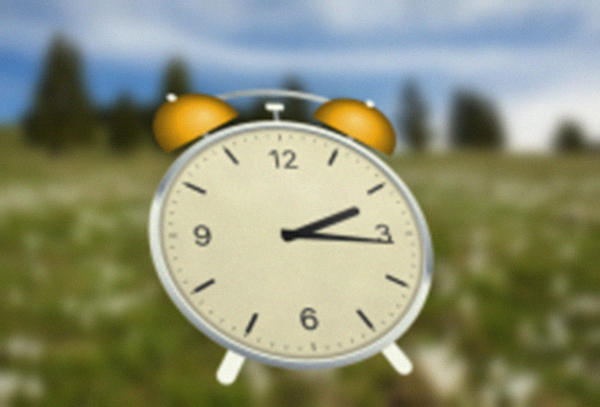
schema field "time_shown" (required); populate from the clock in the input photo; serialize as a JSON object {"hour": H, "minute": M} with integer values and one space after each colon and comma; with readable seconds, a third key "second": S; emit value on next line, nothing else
{"hour": 2, "minute": 16}
